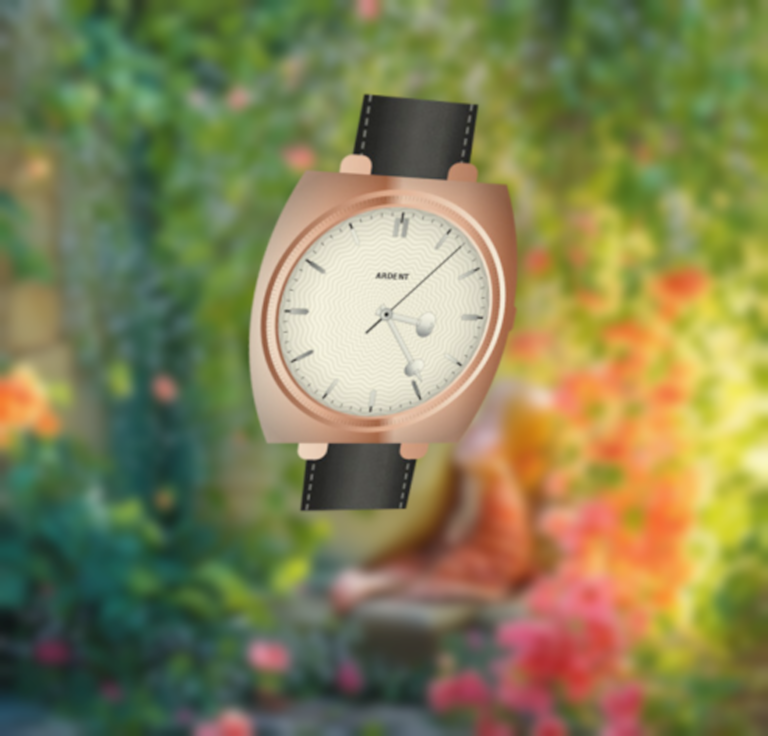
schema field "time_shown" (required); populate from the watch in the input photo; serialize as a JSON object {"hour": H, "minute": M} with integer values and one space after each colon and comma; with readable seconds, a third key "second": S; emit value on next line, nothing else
{"hour": 3, "minute": 24, "second": 7}
